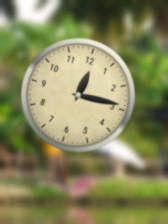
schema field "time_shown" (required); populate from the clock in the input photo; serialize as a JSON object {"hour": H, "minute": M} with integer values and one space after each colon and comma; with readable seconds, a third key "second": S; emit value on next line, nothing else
{"hour": 12, "minute": 14}
